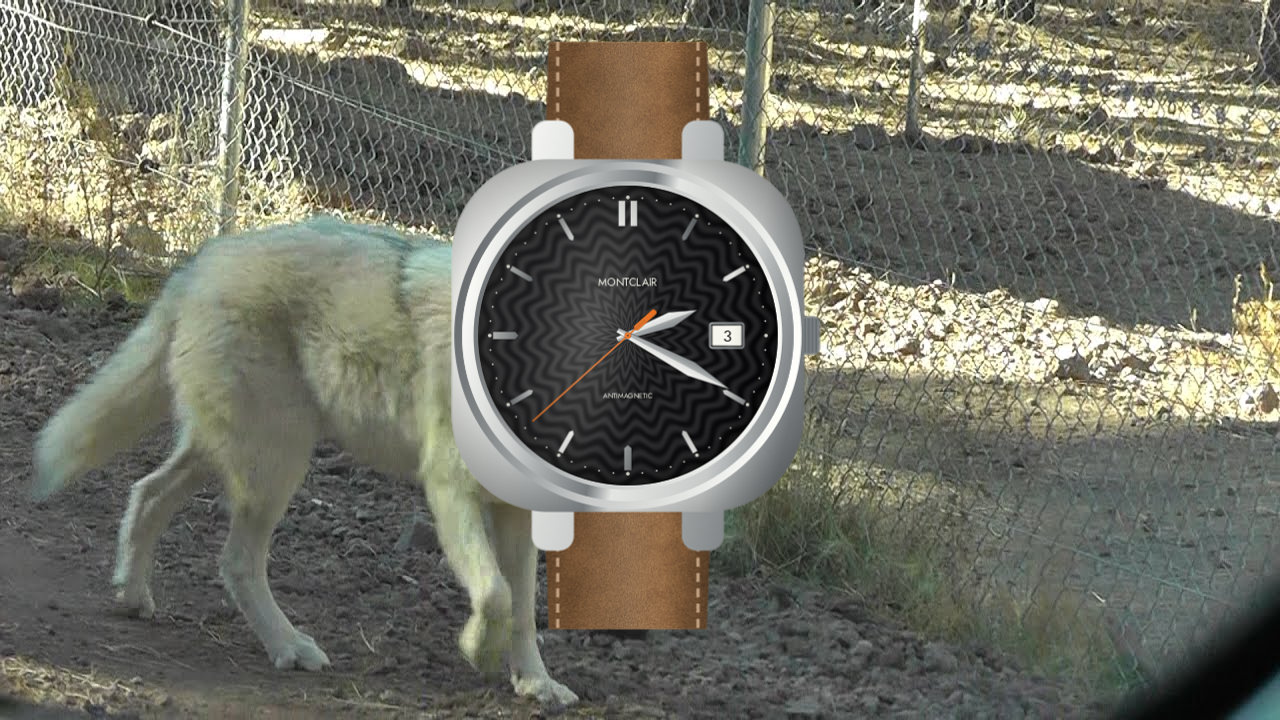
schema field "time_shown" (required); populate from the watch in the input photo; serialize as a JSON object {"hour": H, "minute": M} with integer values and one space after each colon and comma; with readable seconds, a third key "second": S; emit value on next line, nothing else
{"hour": 2, "minute": 19, "second": 38}
